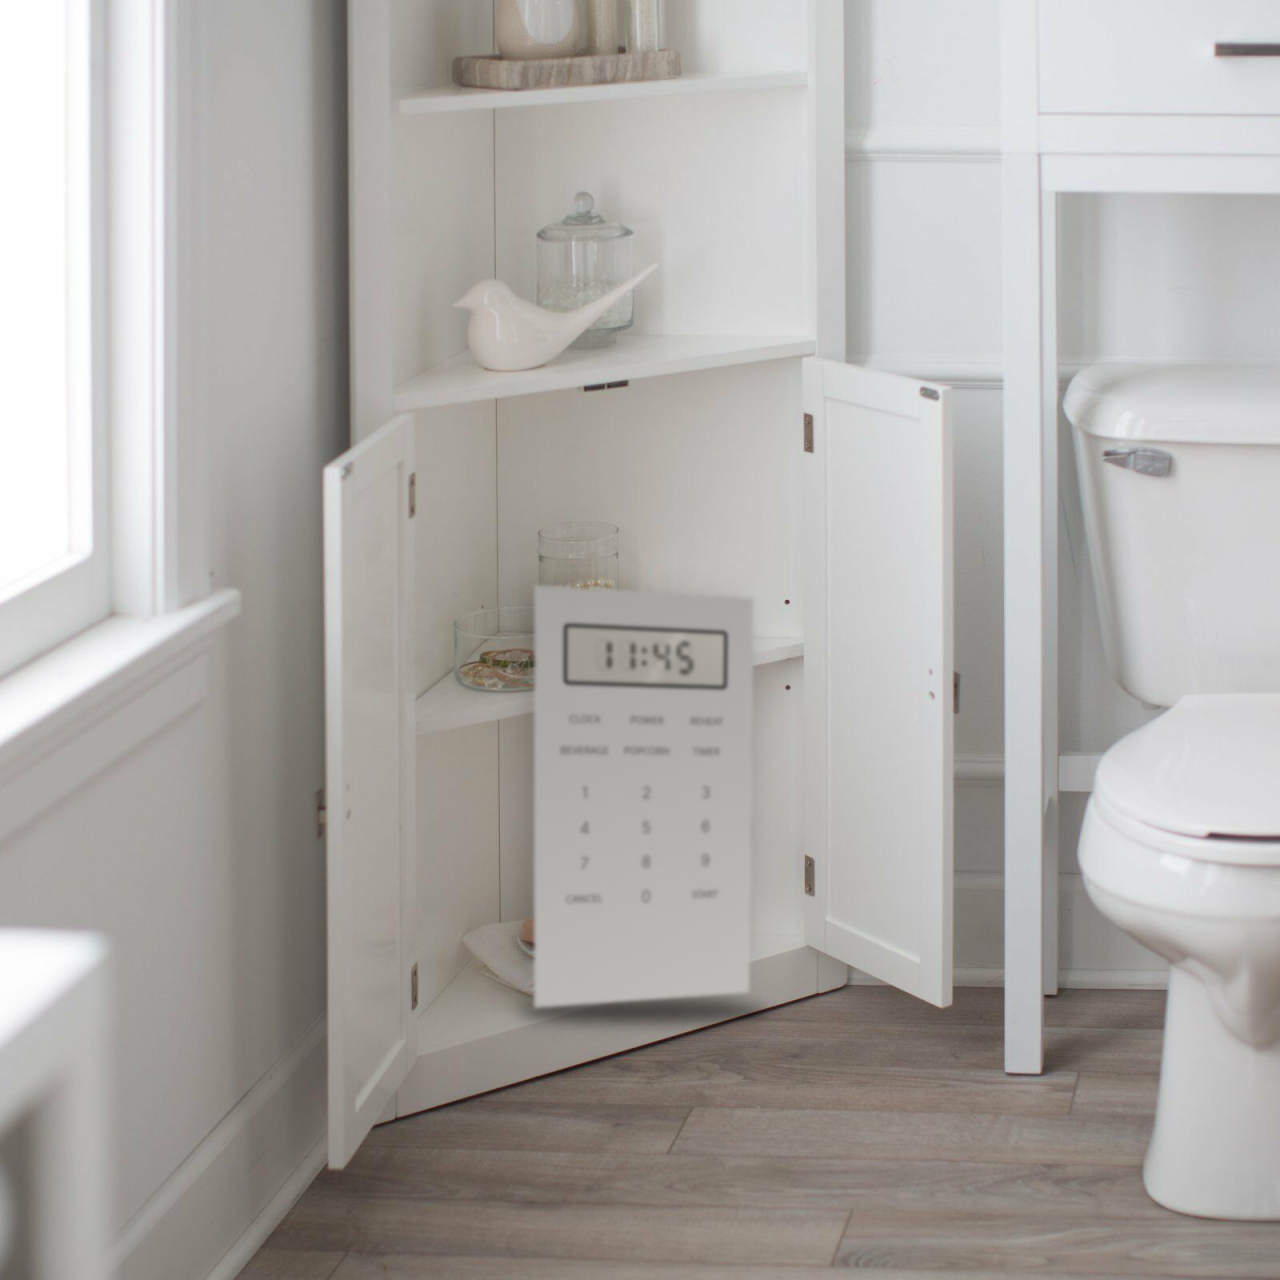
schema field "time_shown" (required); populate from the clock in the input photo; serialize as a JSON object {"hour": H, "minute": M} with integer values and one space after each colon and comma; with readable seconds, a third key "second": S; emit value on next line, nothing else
{"hour": 11, "minute": 45}
